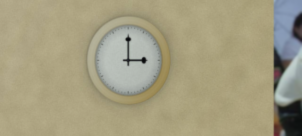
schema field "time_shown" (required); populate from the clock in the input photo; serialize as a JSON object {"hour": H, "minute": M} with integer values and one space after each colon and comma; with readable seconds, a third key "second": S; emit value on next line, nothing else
{"hour": 3, "minute": 0}
